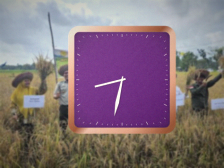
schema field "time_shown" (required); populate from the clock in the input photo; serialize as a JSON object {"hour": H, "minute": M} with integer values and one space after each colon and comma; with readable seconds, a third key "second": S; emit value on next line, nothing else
{"hour": 8, "minute": 32}
